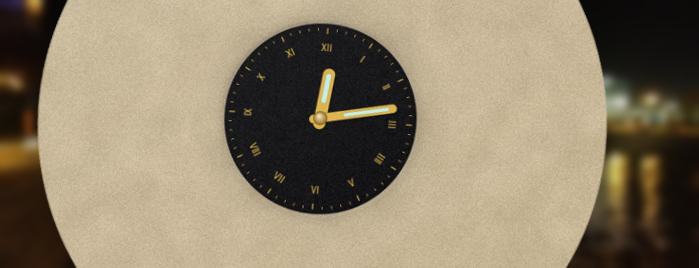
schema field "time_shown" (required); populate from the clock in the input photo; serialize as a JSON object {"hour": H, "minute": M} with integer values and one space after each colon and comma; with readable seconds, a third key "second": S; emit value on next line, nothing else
{"hour": 12, "minute": 13}
